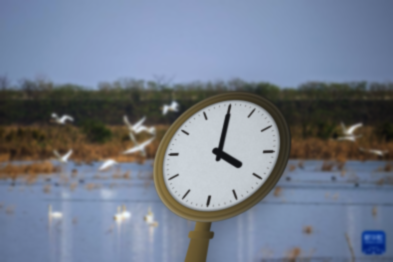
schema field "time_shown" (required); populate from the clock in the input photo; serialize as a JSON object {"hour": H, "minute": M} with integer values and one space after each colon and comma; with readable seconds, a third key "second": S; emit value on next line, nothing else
{"hour": 4, "minute": 0}
